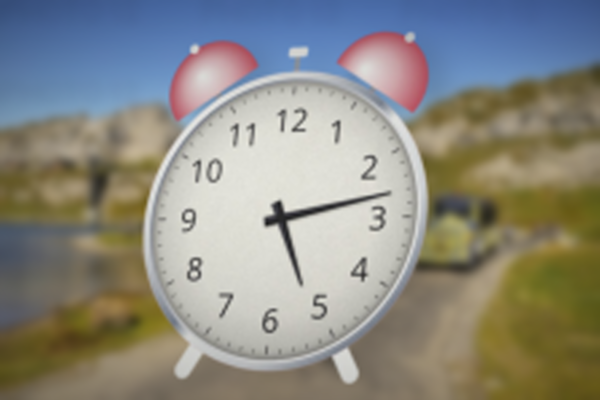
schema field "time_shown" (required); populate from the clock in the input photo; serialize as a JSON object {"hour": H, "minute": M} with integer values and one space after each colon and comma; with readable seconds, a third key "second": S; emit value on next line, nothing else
{"hour": 5, "minute": 13}
